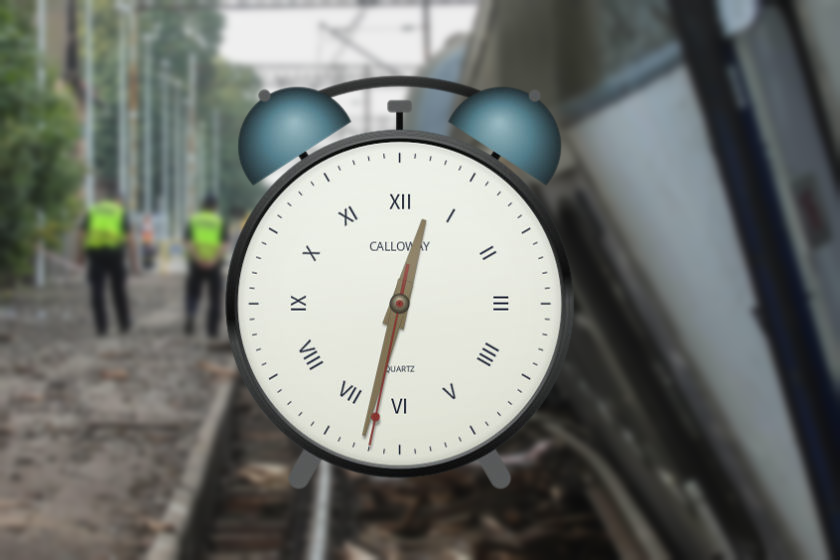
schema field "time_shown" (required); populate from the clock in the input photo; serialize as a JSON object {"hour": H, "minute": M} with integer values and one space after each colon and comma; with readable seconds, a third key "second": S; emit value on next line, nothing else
{"hour": 12, "minute": 32, "second": 32}
